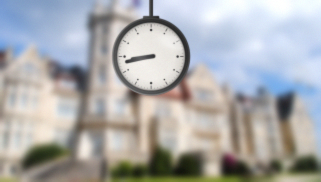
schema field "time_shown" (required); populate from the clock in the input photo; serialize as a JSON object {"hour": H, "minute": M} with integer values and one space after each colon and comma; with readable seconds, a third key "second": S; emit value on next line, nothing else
{"hour": 8, "minute": 43}
